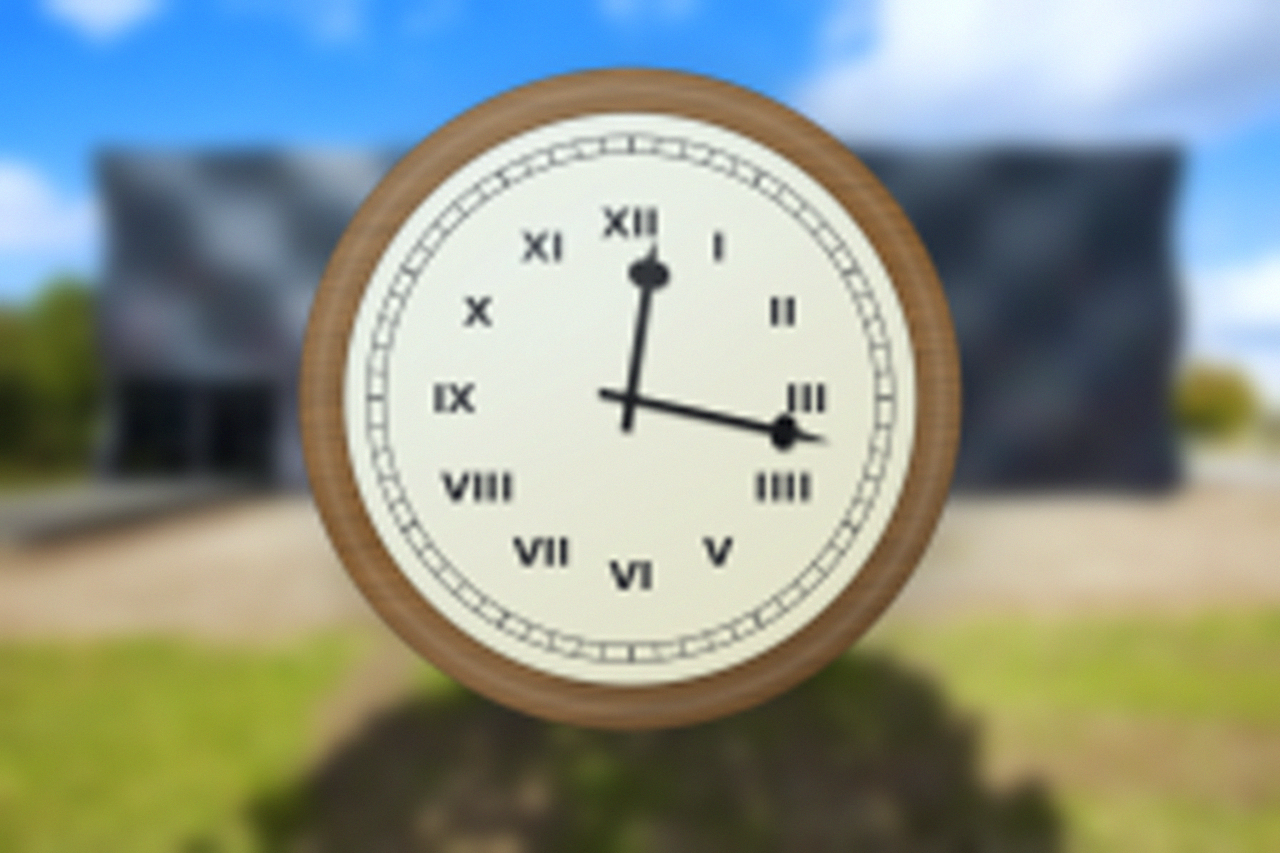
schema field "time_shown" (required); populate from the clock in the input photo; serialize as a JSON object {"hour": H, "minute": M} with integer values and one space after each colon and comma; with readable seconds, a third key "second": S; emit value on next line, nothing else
{"hour": 12, "minute": 17}
